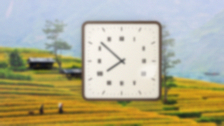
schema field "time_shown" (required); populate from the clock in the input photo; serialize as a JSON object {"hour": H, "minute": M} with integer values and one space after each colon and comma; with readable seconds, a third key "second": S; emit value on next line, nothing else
{"hour": 7, "minute": 52}
